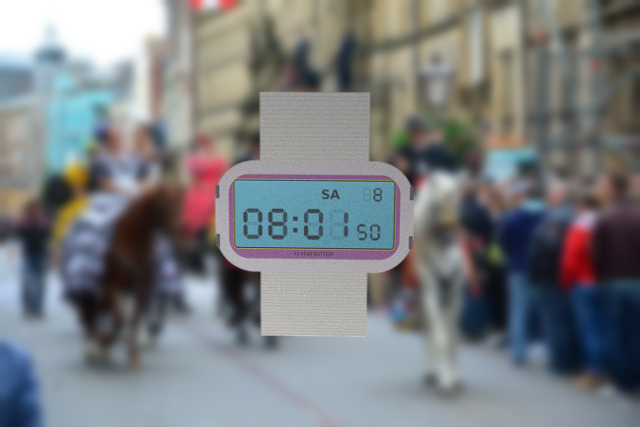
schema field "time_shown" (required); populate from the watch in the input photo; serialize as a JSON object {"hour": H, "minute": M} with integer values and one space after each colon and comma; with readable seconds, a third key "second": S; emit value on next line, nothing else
{"hour": 8, "minute": 1, "second": 50}
